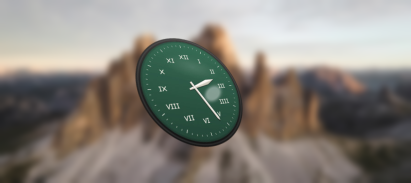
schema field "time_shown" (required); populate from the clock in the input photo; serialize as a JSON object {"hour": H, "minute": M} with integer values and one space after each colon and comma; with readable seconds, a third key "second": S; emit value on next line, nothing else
{"hour": 2, "minute": 26}
